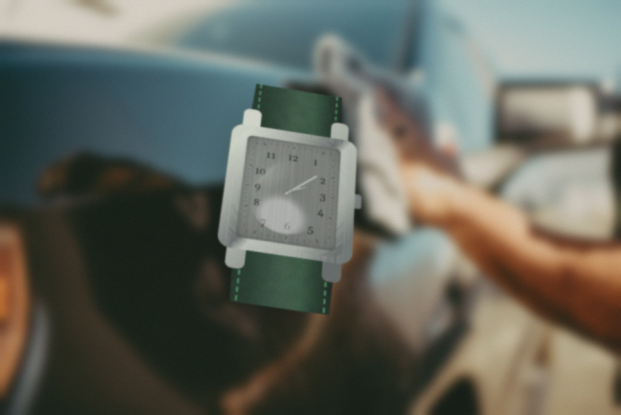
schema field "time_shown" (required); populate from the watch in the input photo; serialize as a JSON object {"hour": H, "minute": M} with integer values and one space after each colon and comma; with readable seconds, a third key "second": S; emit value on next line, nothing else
{"hour": 2, "minute": 8}
